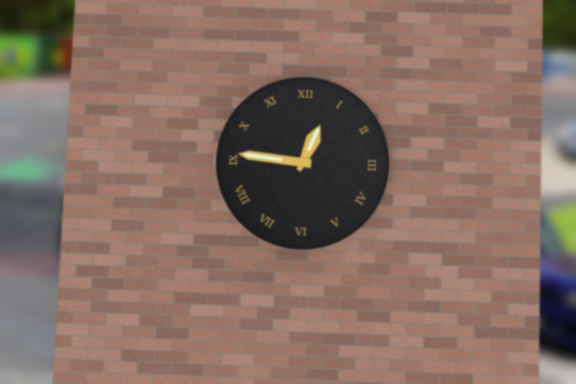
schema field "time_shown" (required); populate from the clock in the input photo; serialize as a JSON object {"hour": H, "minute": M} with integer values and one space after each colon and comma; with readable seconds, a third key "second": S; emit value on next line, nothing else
{"hour": 12, "minute": 46}
